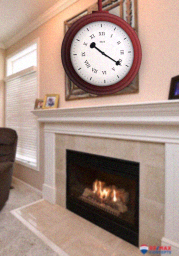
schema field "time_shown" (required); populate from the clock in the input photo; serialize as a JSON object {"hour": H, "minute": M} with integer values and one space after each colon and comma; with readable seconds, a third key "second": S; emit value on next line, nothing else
{"hour": 10, "minute": 21}
